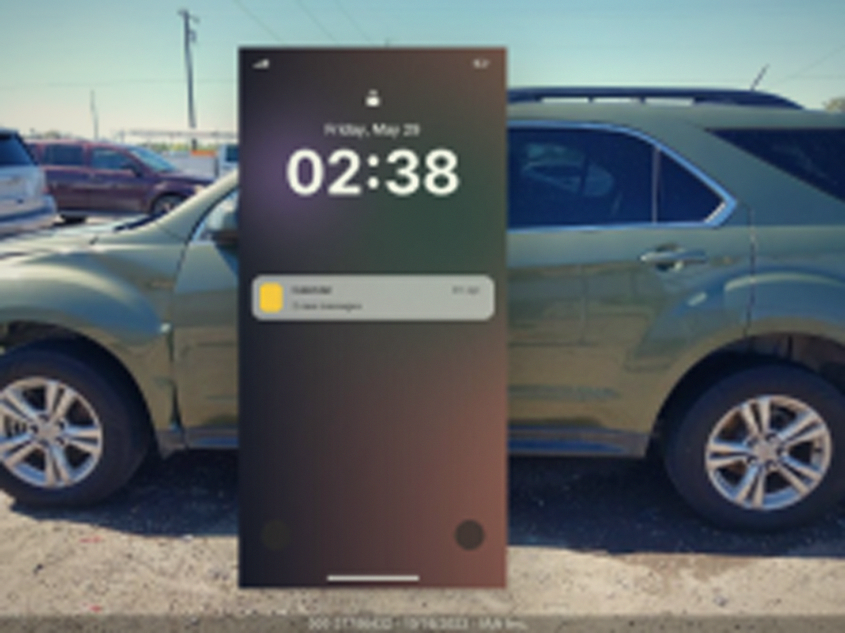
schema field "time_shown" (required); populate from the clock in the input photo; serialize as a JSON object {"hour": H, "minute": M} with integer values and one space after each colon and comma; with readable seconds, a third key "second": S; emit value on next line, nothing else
{"hour": 2, "minute": 38}
